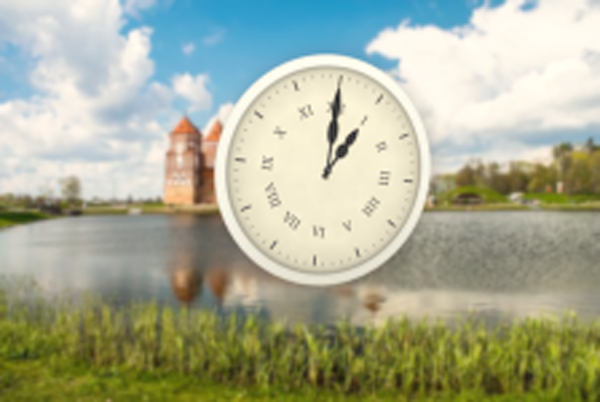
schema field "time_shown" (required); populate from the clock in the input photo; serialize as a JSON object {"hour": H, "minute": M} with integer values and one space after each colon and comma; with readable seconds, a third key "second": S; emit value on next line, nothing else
{"hour": 1, "minute": 0}
